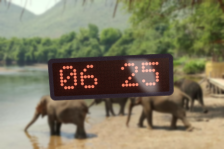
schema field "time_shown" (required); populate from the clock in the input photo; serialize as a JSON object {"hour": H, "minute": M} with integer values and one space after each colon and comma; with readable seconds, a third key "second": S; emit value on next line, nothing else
{"hour": 6, "minute": 25}
